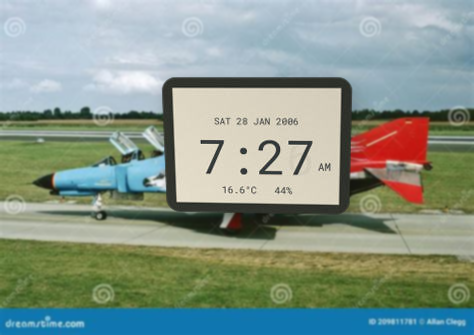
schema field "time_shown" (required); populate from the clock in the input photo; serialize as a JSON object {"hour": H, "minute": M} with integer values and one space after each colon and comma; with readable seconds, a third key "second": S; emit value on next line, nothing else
{"hour": 7, "minute": 27}
